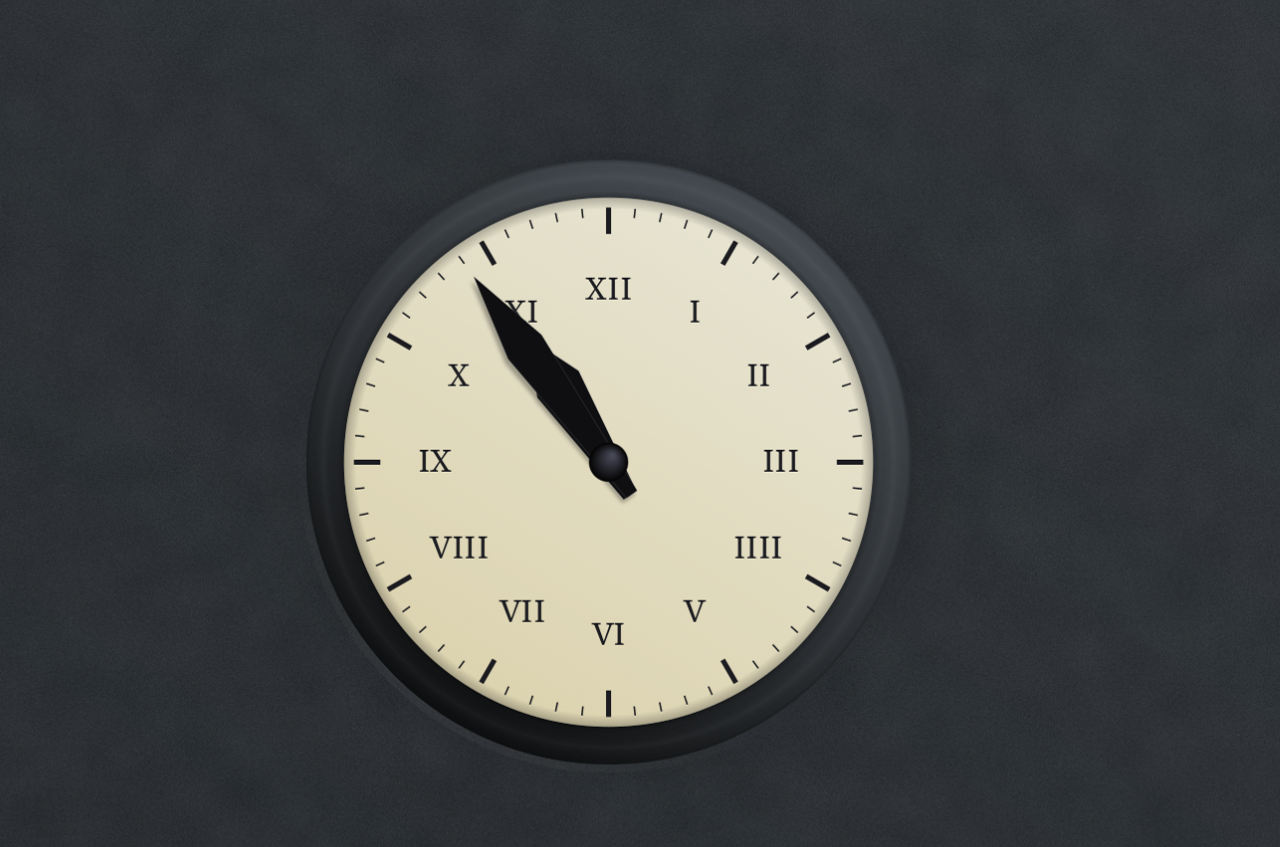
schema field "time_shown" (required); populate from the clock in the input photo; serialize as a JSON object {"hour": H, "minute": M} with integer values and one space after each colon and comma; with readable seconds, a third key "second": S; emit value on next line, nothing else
{"hour": 10, "minute": 54}
